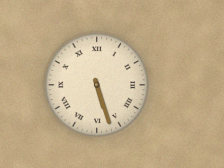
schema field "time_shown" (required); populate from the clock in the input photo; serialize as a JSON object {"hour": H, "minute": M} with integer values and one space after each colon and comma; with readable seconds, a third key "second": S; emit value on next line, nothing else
{"hour": 5, "minute": 27}
